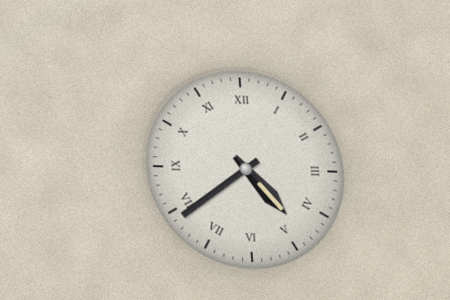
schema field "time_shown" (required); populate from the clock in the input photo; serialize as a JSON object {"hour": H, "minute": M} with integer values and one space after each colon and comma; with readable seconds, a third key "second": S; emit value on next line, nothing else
{"hour": 4, "minute": 39}
